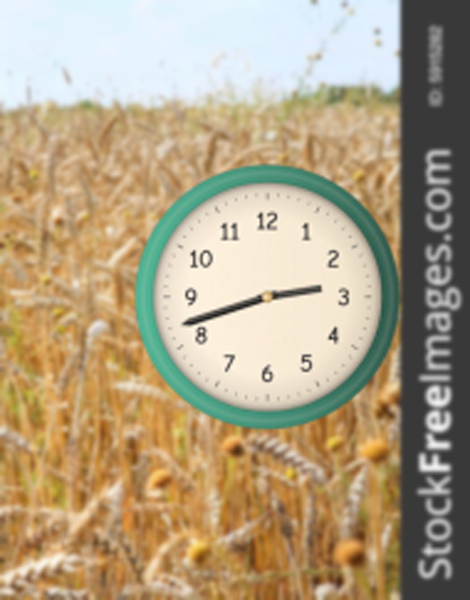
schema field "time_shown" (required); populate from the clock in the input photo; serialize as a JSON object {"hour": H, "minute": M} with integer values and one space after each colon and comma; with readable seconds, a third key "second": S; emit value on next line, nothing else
{"hour": 2, "minute": 42}
